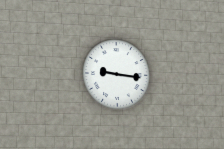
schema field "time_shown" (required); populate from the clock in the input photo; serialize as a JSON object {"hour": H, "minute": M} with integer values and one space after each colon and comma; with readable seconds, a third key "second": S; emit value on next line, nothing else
{"hour": 9, "minute": 16}
